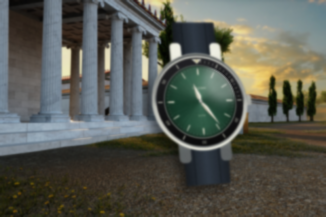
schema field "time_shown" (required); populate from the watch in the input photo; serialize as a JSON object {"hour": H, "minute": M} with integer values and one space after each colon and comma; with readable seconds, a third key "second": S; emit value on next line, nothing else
{"hour": 11, "minute": 24}
